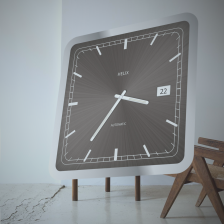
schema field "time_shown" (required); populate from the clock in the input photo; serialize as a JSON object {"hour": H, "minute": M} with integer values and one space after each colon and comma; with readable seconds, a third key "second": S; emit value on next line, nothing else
{"hour": 3, "minute": 36}
